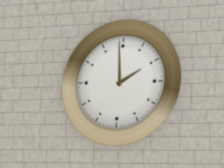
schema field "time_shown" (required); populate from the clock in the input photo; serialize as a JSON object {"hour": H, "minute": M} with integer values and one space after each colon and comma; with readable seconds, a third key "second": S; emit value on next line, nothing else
{"hour": 1, "minute": 59}
